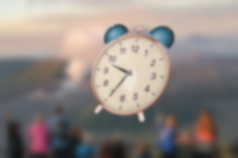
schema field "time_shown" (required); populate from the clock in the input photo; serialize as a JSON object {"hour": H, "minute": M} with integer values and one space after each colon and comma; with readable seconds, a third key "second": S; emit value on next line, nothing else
{"hour": 9, "minute": 35}
